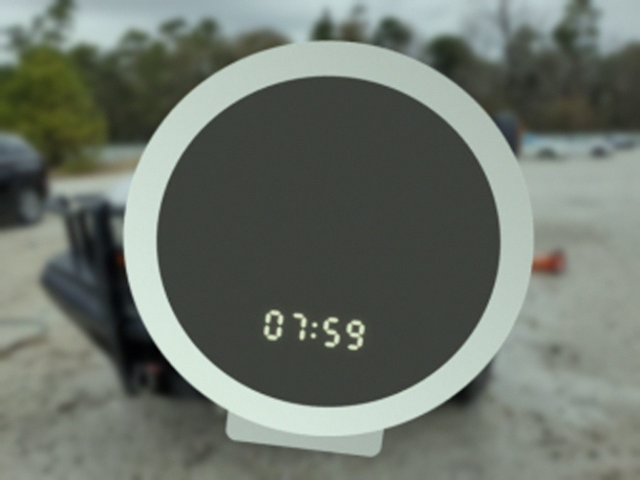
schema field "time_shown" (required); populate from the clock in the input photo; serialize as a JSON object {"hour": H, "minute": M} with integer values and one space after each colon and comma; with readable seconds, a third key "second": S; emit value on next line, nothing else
{"hour": 7, "minute": 59}
